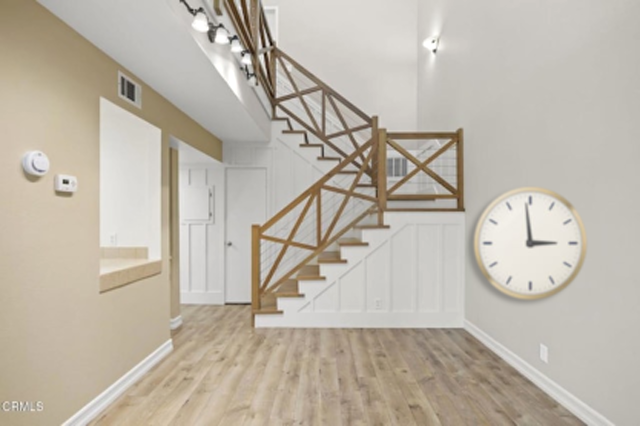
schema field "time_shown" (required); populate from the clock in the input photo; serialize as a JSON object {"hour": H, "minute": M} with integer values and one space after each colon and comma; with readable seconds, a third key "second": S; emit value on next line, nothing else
{"hour": 2, "minute": 59}
